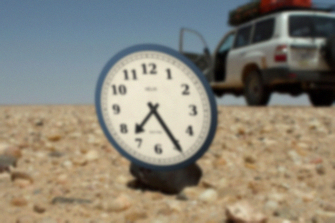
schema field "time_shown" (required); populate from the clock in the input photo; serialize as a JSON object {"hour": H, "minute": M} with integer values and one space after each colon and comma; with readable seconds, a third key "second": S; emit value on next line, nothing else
{"hour": 7, "minute": 25}
